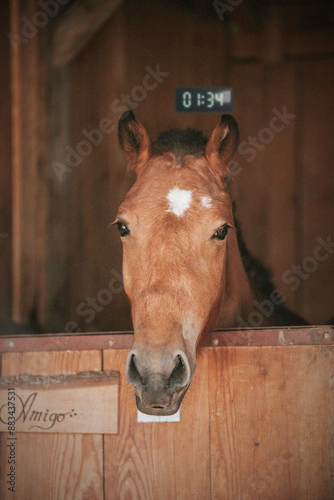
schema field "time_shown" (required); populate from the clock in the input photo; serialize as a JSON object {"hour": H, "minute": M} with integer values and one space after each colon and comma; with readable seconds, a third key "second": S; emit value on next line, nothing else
{"hour": 1, "minute": 34}
